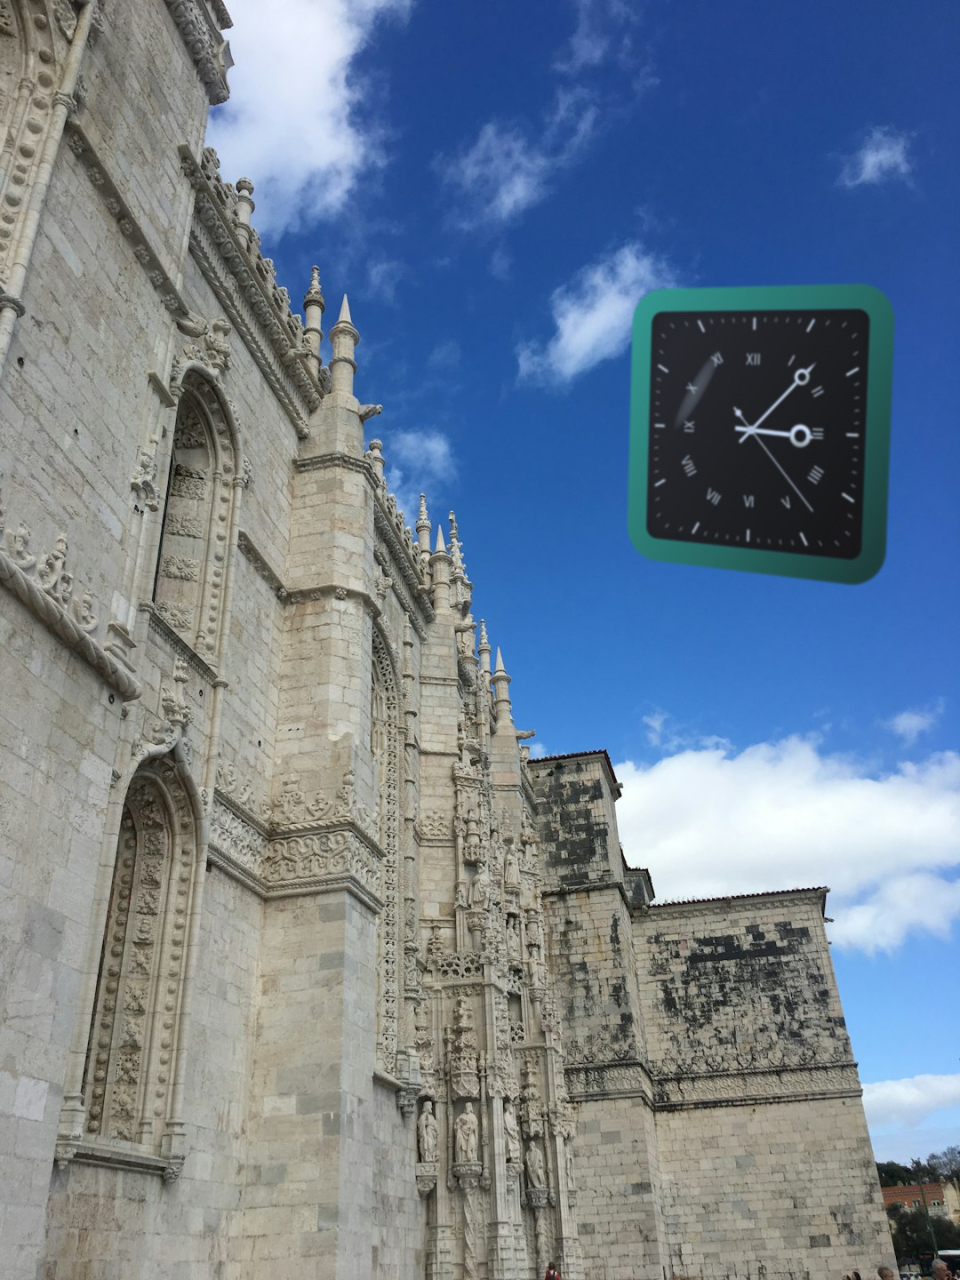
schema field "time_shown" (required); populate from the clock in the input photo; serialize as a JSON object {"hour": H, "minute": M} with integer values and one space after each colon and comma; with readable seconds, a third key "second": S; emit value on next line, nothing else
{"hour": 3, "minute": 7, "second": 23}
